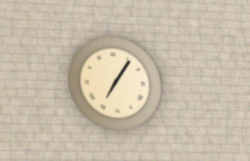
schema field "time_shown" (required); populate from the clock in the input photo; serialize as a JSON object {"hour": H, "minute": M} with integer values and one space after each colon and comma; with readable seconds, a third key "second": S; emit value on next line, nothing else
{"hour": 7, "minute": 6}
